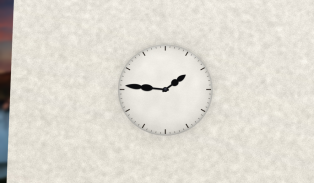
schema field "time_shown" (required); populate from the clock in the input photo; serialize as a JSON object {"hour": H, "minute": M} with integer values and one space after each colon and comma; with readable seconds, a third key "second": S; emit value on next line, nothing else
{"hour": 1, "minute": 46}
